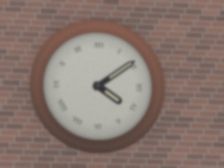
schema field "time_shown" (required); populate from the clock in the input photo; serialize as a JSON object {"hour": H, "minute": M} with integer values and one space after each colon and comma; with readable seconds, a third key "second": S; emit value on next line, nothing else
{"hour": 4, "minute": 9}
